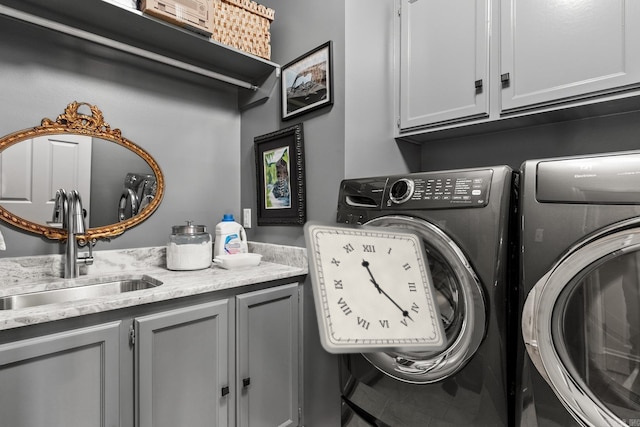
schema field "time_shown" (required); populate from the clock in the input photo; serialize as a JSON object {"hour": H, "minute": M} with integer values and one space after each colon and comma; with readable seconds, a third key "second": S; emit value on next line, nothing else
{"hour": 11, "minute": 23}
